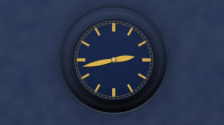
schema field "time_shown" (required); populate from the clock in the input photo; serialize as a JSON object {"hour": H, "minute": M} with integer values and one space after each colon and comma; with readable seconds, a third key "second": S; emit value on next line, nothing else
{"hour": 2, "minute": 43}
